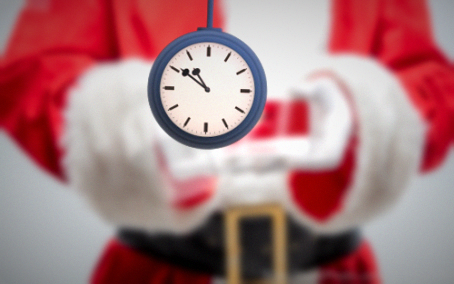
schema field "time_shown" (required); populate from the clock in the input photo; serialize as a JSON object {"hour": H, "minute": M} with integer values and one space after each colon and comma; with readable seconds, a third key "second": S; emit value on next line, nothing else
{"hour": 10, "minute": 51}
